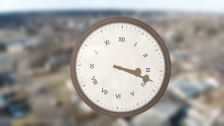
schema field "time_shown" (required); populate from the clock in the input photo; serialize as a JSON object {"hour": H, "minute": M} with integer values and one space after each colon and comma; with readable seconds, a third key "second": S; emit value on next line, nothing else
{"hour": 3, "minute": 18}
